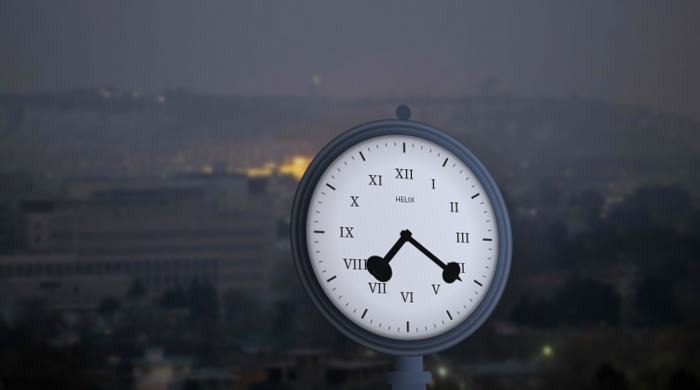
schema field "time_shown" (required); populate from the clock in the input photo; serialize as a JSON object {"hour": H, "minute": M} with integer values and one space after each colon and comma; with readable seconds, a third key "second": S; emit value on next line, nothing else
{"hour": 7, "minute": 21}
